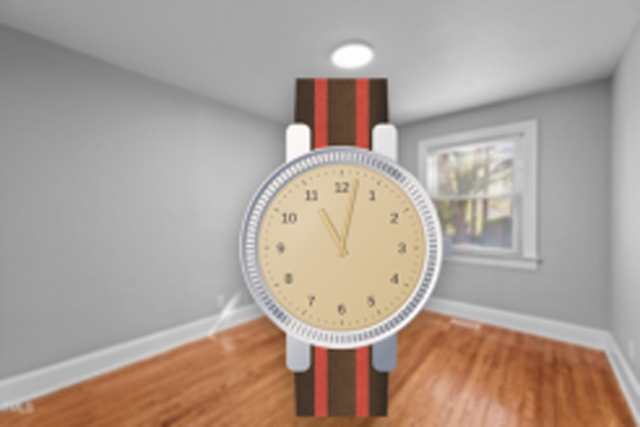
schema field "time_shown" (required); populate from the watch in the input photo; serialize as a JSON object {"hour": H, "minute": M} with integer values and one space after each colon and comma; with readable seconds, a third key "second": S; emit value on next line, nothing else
{"hour": 11, "minute": 2}
